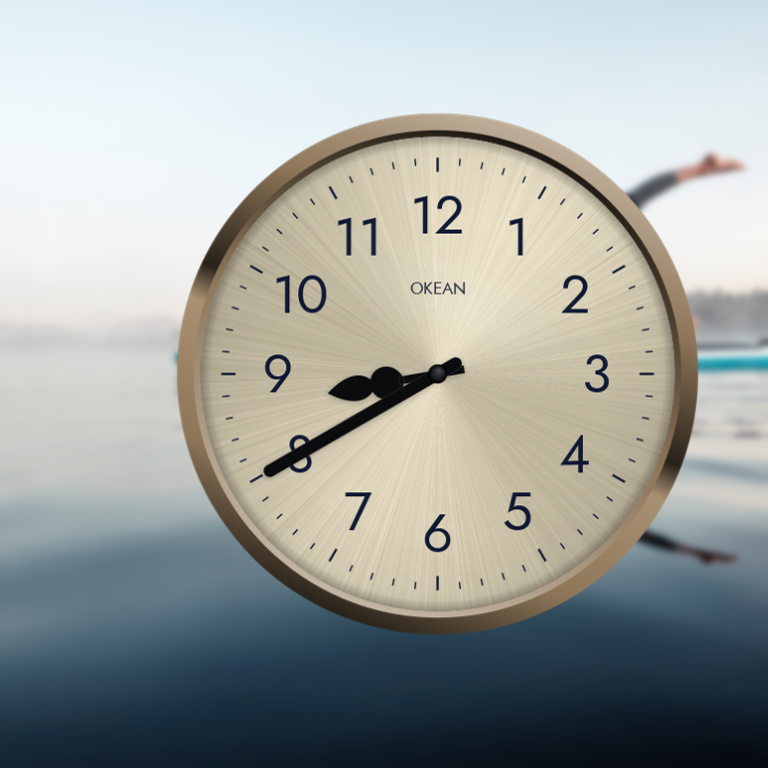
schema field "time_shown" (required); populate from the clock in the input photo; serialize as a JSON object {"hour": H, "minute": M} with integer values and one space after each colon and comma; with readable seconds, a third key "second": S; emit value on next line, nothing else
{"hour": 8, "minute": 40}
